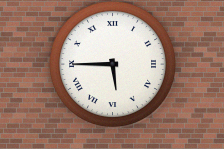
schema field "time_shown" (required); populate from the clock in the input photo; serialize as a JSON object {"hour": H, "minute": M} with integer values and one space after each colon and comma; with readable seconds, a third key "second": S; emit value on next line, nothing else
{"hour": 5, "minute": 45}
